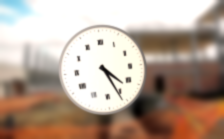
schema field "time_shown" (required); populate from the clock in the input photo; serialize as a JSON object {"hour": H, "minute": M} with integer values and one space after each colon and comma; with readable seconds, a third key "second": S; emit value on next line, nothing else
{"hour": 4, "minute": 26}
